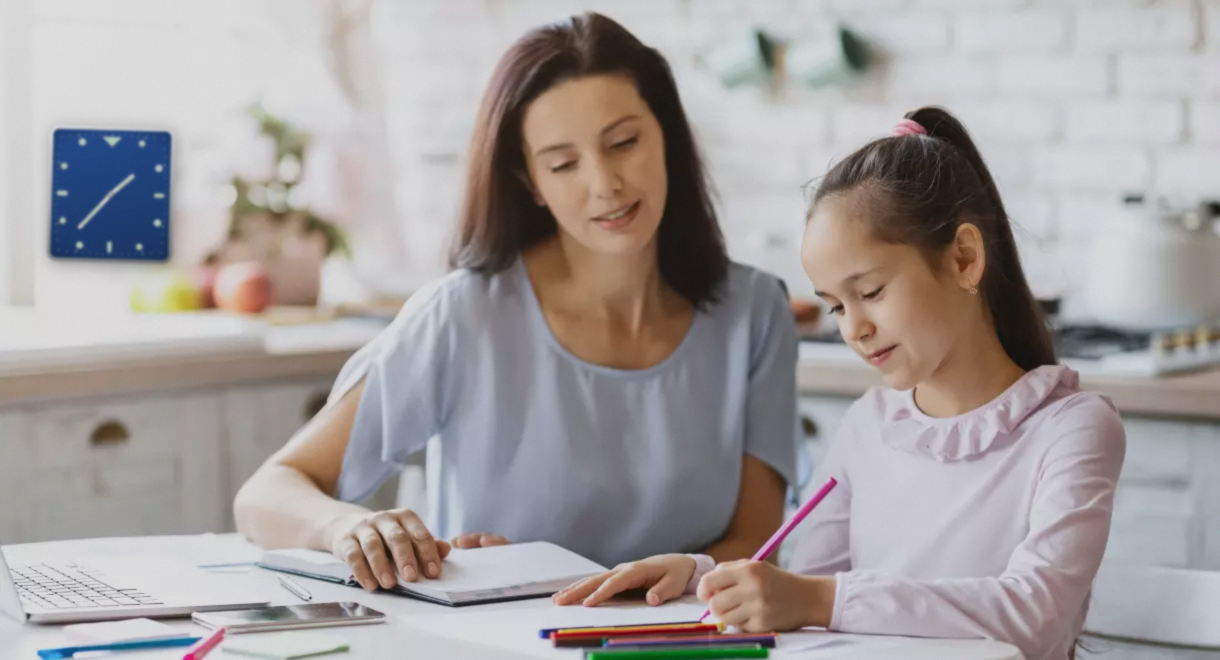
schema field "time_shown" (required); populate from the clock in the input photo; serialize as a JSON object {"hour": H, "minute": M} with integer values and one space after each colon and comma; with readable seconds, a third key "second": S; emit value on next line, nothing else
{"hour": 1, "minute": 37}
